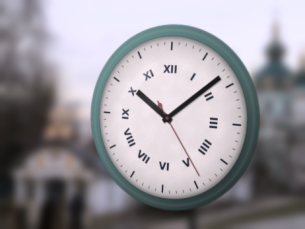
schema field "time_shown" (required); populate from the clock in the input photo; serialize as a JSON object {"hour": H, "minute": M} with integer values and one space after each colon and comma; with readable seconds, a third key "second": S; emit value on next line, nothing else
{"hour": 10, "minute": 8, "second": 24}
